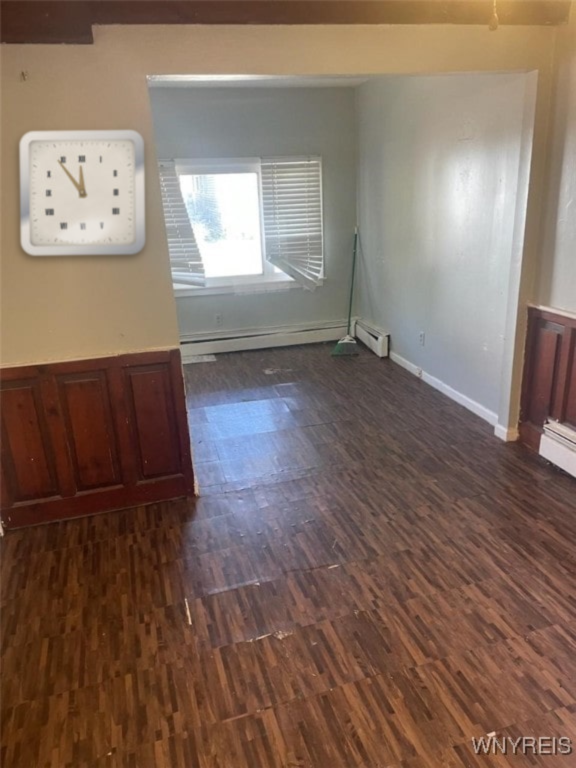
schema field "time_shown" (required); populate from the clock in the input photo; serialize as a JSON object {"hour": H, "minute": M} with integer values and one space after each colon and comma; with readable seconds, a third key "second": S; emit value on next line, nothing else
{"hour": 11, "minute": 54}
